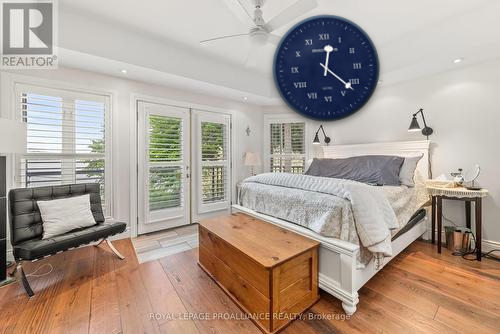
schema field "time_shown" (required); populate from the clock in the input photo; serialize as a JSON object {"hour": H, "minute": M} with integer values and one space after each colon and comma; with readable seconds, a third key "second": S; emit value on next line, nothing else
{"hour": 12, "minute": 22}
